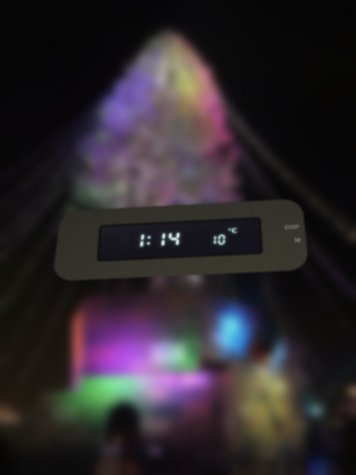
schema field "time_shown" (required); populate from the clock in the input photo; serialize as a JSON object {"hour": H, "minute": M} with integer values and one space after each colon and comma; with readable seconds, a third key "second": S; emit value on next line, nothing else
{"hour": 1, "minute": 14}
